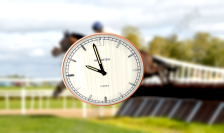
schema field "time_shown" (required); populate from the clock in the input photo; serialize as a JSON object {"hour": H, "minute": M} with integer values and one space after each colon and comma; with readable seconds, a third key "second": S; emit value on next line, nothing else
{"hour": 9, "minute": 58}
